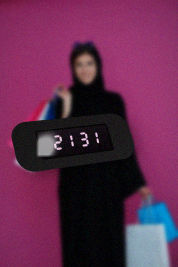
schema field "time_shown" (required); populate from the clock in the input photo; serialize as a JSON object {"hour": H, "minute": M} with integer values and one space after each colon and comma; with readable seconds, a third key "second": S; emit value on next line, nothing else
{"hour": 21, "minute": 31}
